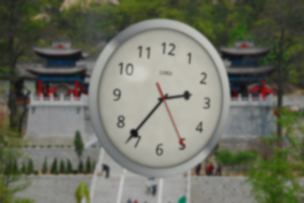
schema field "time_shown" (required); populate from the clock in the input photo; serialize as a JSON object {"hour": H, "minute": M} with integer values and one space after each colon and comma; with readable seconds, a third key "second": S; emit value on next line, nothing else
{"hour": 2, "minute": 36, "second": 25}
